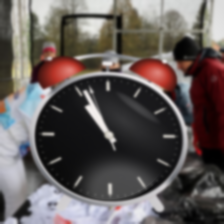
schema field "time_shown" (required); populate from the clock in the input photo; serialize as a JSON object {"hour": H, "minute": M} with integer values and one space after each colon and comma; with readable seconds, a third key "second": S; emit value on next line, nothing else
{"hour": 10, "minute": 55, "second": 57}
